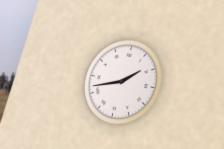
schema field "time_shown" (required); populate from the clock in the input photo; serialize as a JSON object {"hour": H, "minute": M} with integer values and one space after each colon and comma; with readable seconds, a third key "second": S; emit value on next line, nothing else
{"hour": 1, "minute": 42}
